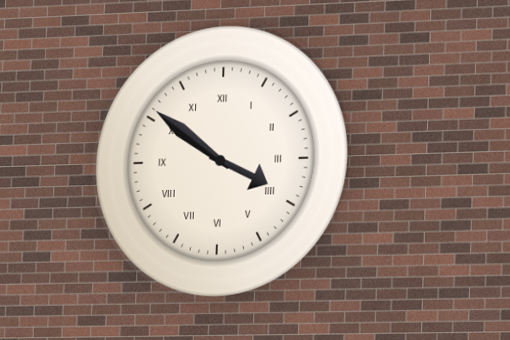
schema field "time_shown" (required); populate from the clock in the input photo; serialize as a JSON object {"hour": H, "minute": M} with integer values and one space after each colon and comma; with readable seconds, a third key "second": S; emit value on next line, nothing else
{"hour": 3, "minute": 51}
